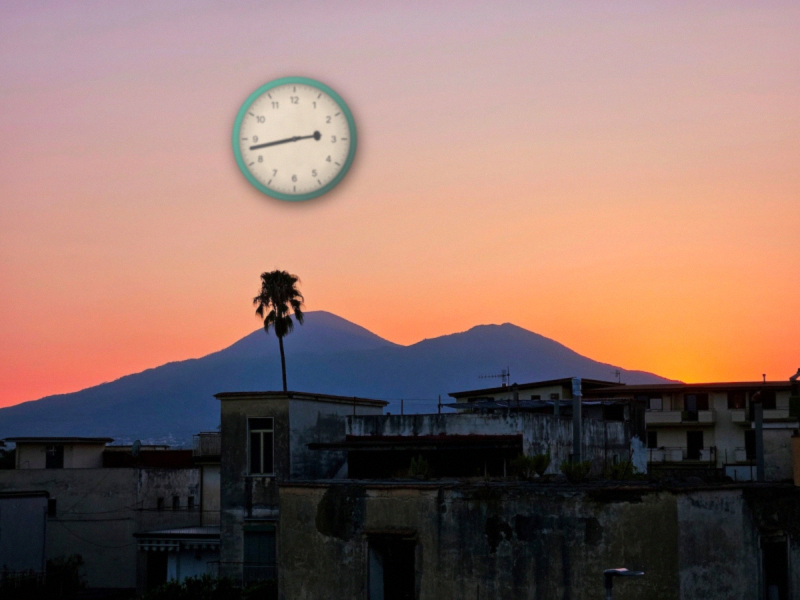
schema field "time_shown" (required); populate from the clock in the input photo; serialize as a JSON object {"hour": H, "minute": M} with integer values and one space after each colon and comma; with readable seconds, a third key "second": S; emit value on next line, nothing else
{"hour": 2, "minute": 43}
